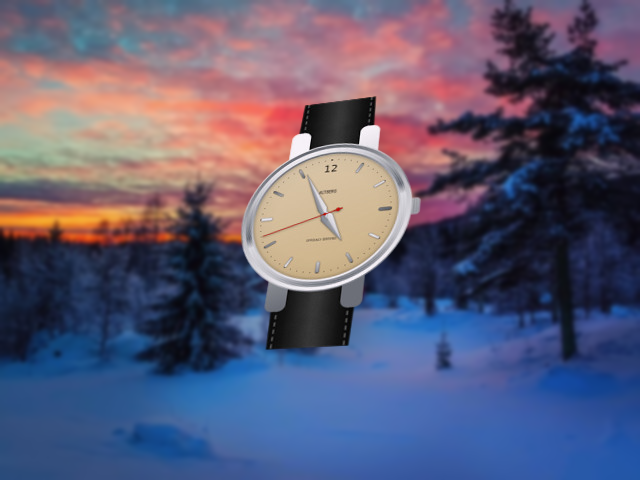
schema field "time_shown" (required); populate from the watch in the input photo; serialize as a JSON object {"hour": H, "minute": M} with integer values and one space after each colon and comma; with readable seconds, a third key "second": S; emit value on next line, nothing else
{"hour": 4, "minute": 55, "second": 42}
